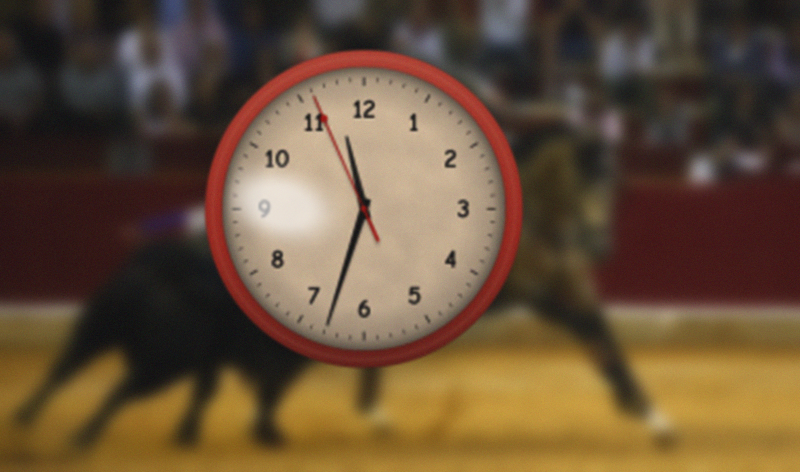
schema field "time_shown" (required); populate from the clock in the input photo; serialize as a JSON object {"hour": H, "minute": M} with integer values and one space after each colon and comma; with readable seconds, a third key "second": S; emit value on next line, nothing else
{"hour": 11, "minute": 32, "second": 56}
